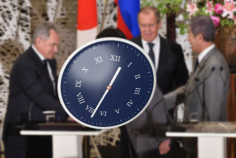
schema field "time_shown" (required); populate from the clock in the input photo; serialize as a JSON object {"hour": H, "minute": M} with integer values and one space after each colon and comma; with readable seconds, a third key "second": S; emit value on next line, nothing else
{"hour": 12, "minute": 33}
